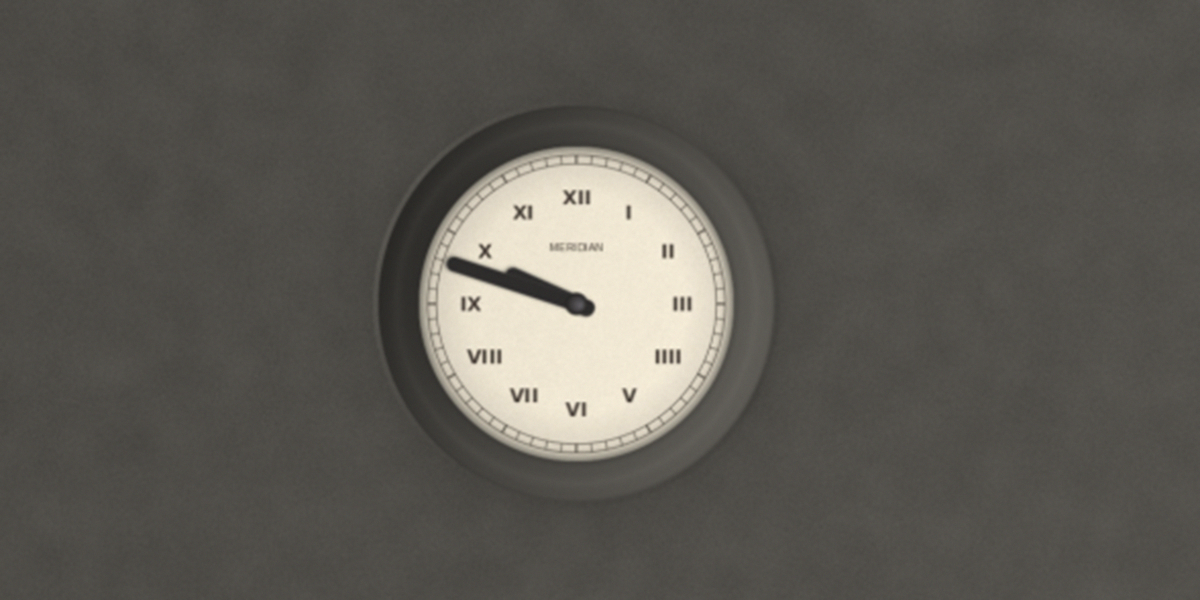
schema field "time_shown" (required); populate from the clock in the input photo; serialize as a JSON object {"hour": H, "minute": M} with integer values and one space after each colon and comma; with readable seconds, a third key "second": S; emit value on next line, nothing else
{"hour": 9, "minute": 48}
